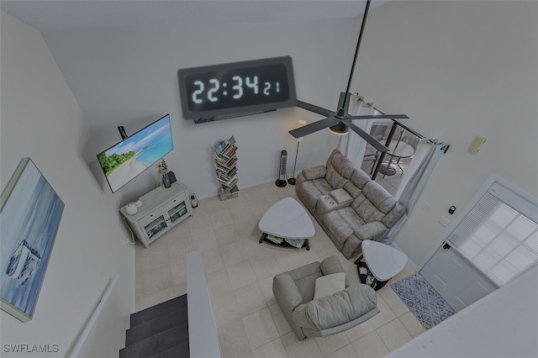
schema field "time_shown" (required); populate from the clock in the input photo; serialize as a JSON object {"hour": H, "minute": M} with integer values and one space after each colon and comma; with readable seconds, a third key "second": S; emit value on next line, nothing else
{"hour": 22, "minute": 34, "second": 21}
